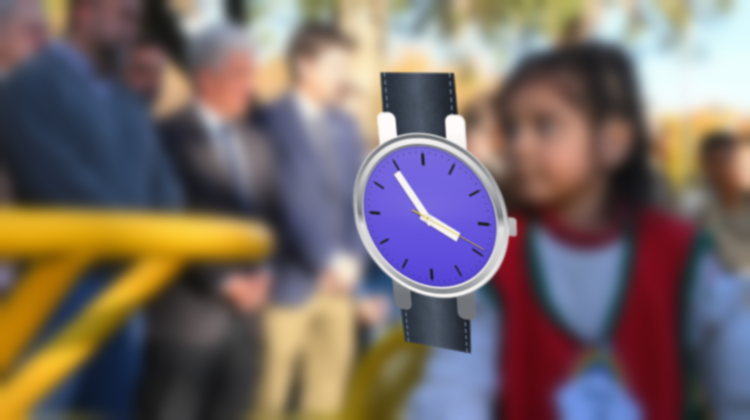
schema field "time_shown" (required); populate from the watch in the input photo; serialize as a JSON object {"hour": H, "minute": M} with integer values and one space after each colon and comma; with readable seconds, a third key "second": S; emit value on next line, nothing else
{"hour": 3, "minute": 54, "second": 19}
